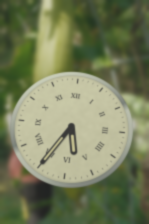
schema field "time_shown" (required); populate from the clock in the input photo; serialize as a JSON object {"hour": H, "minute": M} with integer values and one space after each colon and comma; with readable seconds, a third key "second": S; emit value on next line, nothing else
{"hour": 5, "minute": 35}
